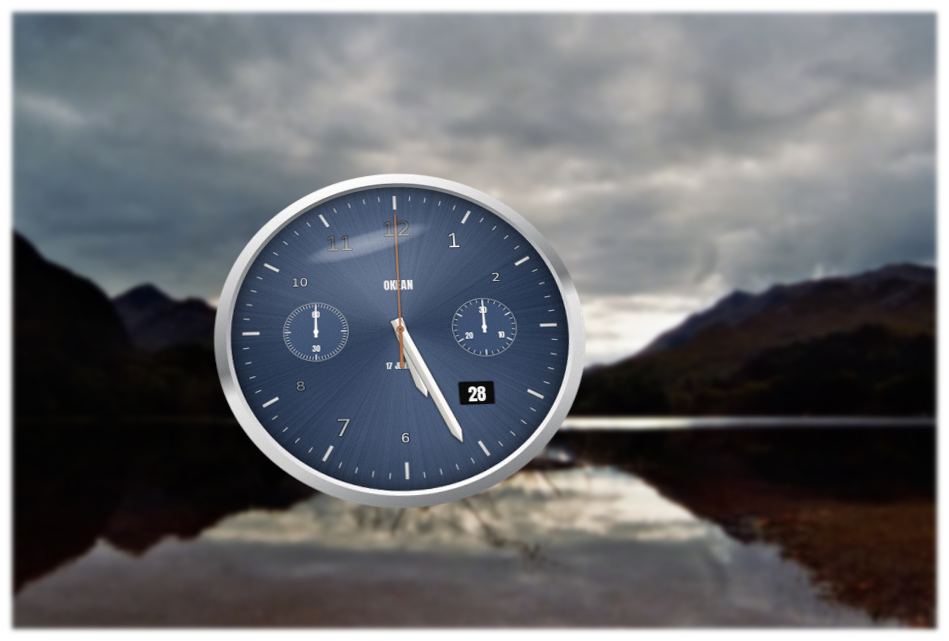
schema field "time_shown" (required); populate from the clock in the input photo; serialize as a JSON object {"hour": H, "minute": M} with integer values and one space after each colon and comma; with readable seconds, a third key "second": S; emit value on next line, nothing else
{"hour": 5, "minute": 26}
